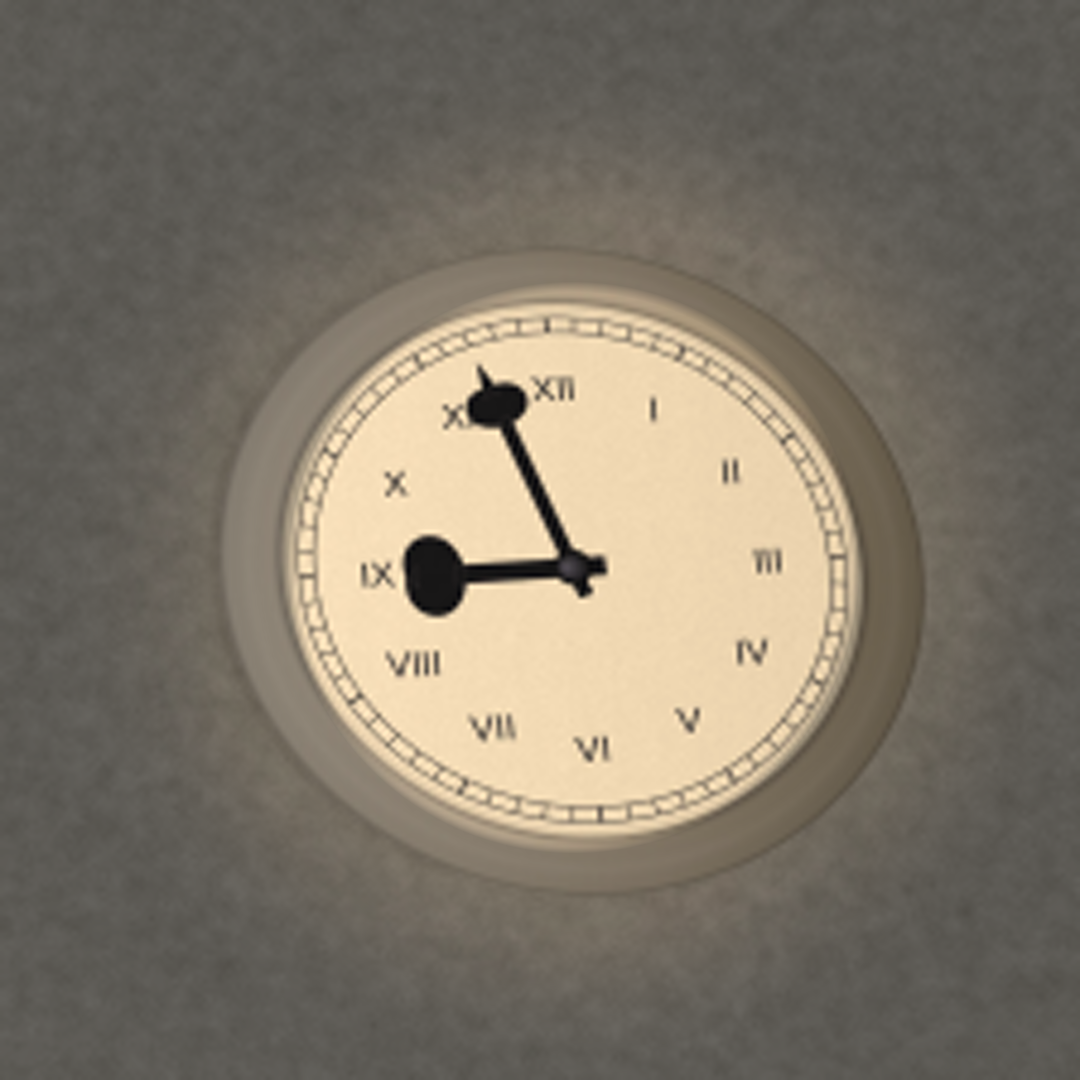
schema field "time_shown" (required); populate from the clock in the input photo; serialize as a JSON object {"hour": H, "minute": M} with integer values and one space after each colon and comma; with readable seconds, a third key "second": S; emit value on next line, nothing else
{"hour": 8, "minute": 57}
